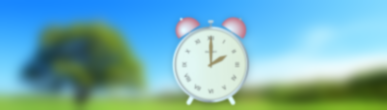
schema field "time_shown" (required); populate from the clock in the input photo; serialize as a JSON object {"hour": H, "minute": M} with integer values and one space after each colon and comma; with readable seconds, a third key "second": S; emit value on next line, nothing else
{"hour": 2, "minute": 0}
